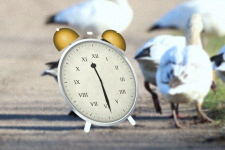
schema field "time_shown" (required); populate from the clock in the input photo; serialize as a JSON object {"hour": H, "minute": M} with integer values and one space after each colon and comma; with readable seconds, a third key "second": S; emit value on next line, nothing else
{"hour": 11, "minute": 29}
